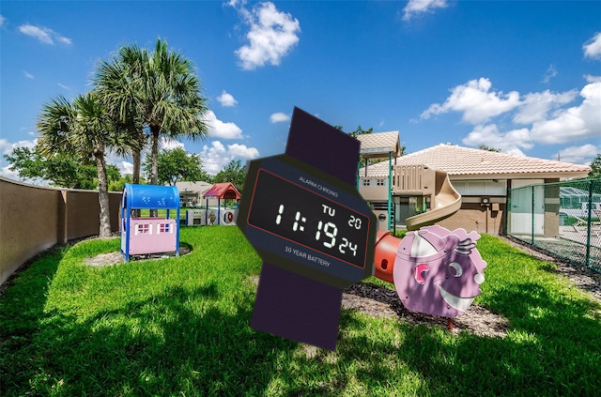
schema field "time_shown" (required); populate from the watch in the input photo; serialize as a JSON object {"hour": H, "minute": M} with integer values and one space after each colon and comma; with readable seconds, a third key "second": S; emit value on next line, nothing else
{"hour": 11, "minute": 19, "second": 24}
